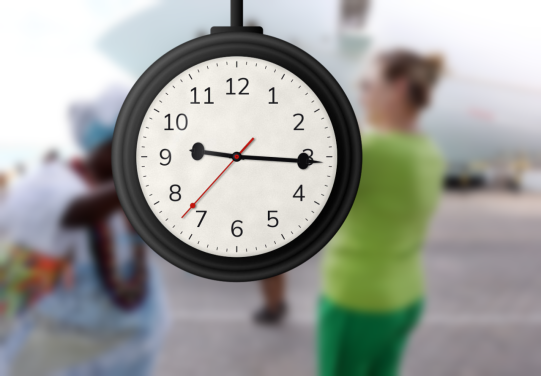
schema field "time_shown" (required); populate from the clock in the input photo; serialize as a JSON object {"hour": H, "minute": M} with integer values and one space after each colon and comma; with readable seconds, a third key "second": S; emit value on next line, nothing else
{"hour": 9, "minute": 15, "second": 37}
